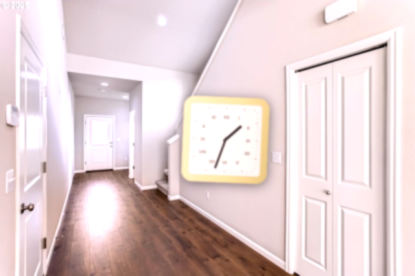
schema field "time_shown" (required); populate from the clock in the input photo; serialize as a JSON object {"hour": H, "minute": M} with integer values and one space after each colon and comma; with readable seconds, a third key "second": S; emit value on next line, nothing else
{"hour": 1, "minute": 33}
